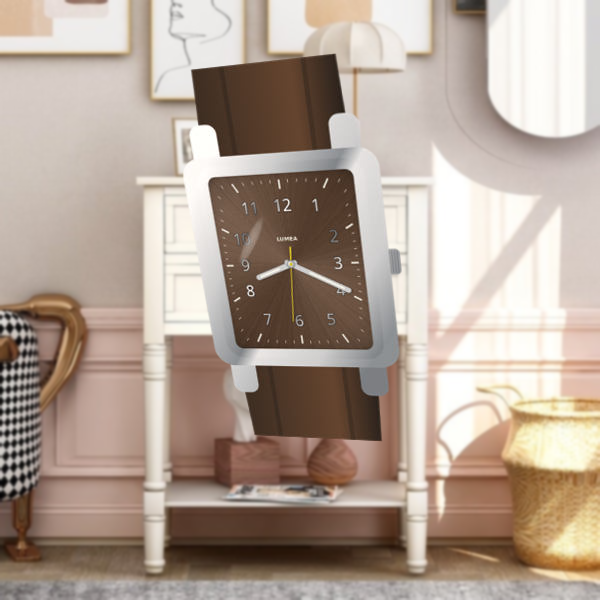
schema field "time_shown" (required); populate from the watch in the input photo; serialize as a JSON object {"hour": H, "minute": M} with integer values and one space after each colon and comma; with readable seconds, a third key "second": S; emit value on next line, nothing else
{"hour": 8, "minute": 19, "second": 31}
